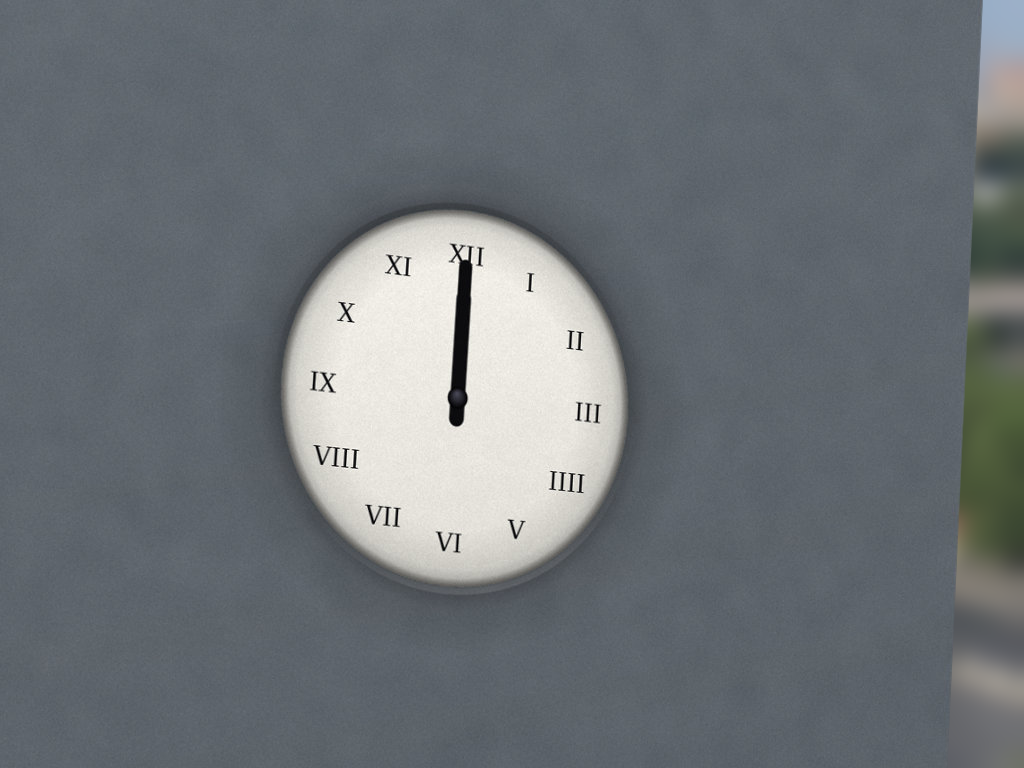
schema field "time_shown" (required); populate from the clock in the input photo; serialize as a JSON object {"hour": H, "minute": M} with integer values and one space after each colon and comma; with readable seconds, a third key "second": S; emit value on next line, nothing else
{"hour": 12, "minute": 0}
